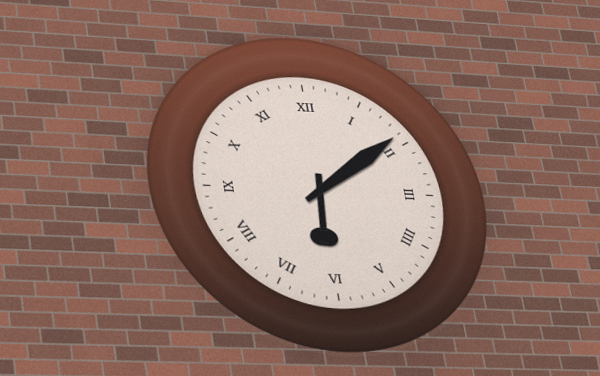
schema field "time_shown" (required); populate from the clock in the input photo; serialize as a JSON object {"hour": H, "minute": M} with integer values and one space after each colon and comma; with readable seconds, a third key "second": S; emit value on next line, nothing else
{"hour": 6, "minute": 9}
